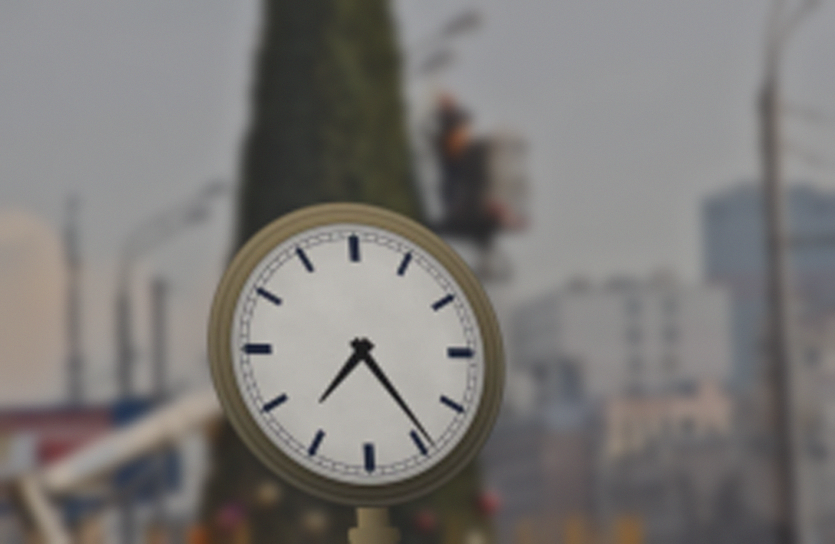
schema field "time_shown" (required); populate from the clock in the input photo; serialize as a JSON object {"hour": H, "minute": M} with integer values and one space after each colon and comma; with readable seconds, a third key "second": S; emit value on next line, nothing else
{"hour": 7, "minute": 24}
